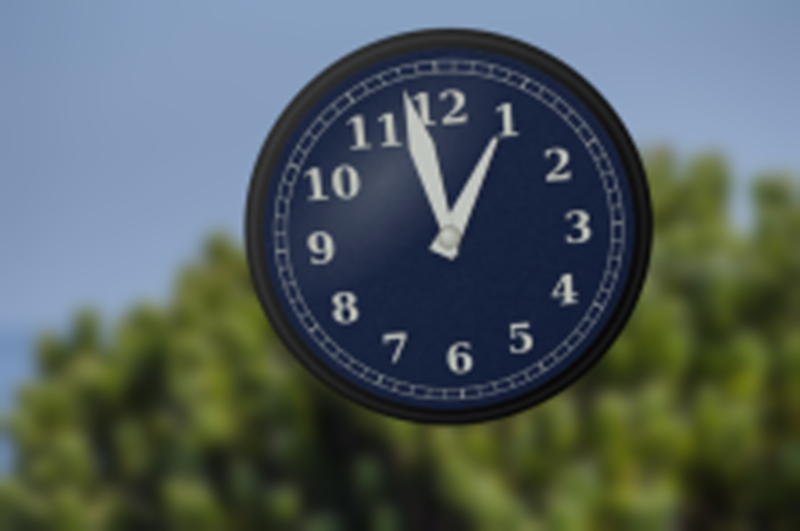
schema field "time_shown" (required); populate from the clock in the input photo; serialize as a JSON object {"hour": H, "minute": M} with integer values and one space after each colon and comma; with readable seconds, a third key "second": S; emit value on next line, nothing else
{"hour": 12, "minute": 58}
